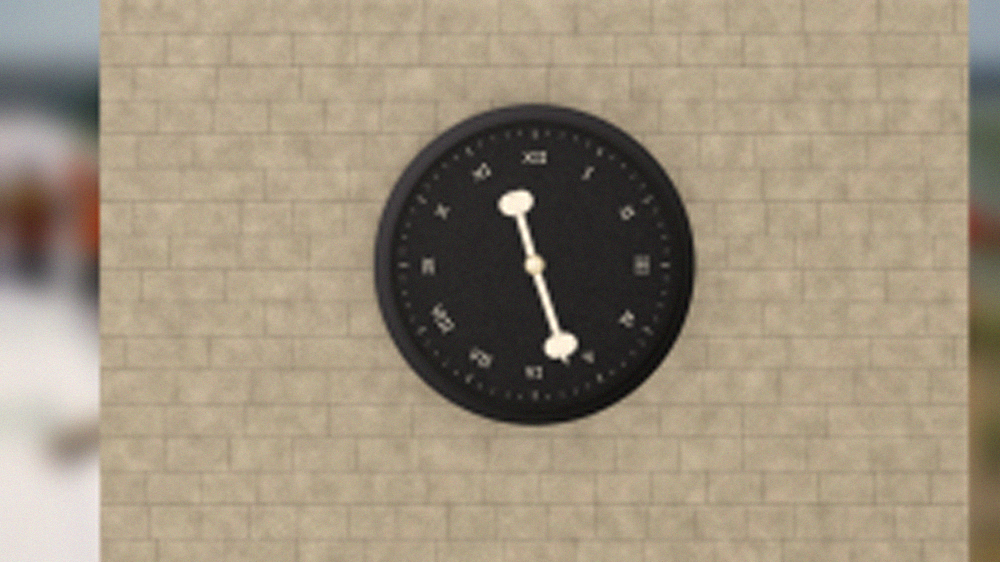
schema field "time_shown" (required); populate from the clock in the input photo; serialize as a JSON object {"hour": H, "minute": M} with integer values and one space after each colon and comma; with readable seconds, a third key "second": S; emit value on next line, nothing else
{"hour": 11, "minute": 27}
